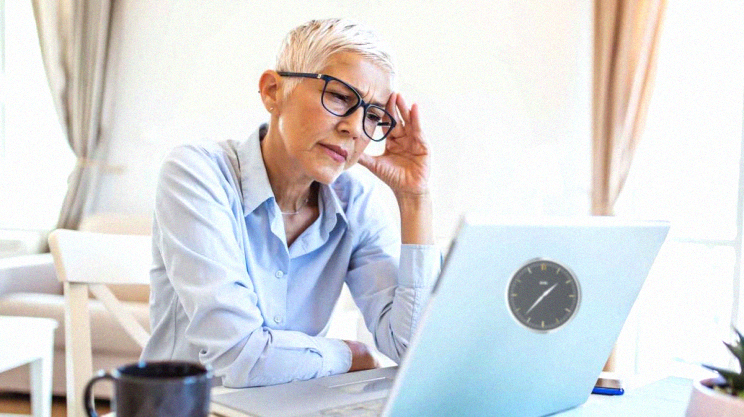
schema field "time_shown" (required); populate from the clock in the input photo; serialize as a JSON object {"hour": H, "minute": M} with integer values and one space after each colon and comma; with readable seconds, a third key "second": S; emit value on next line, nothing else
{"hour": 1, "minute": 37}
